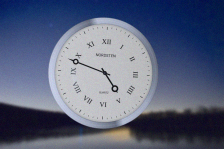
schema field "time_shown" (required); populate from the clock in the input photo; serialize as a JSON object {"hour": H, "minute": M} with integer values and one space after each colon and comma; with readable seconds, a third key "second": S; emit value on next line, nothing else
{"hour": 4, "minute": 48}
